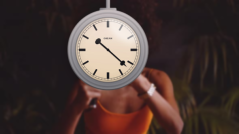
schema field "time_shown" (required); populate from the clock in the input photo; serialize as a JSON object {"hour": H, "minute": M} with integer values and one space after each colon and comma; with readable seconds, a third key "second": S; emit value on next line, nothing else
{"hour": 10, "minute": 22}
